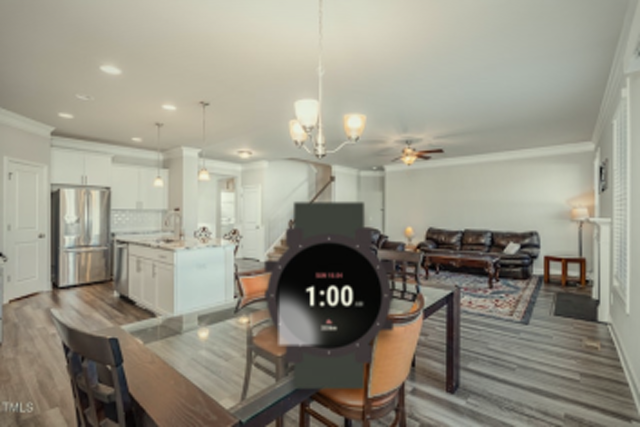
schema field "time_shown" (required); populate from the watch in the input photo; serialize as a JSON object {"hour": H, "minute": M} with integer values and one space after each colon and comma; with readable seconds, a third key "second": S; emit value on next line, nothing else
{"hour": 1, "minute": 0}
